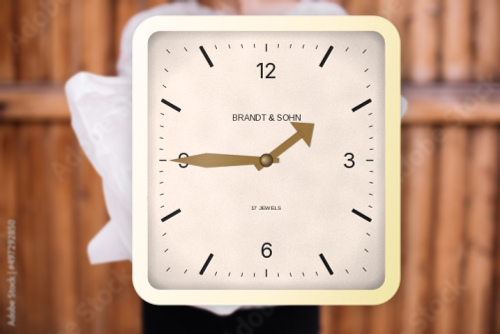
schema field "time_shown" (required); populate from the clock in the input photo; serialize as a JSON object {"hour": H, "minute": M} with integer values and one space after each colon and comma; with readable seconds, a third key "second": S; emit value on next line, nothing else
{"hour": 1, "minute": 45}
